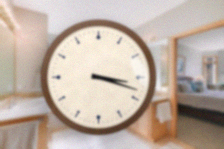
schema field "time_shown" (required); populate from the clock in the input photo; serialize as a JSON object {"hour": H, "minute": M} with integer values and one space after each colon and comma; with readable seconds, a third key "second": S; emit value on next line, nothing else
{"hour": 3, "minute": 18}
